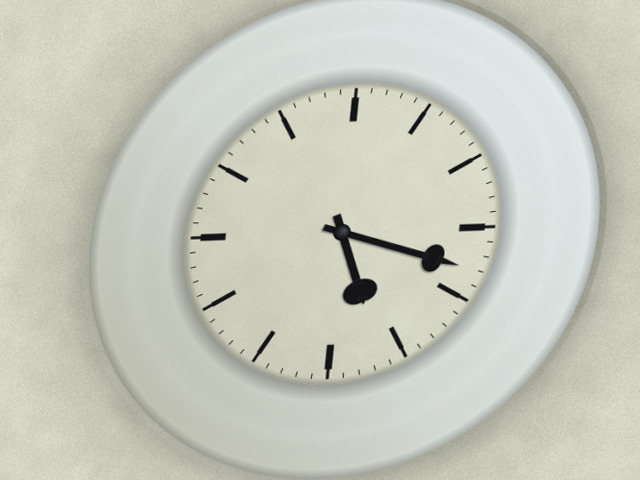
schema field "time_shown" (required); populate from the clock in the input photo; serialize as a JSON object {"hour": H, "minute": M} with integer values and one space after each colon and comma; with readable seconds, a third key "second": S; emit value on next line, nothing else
{"hour": 5, "minute": 18}
